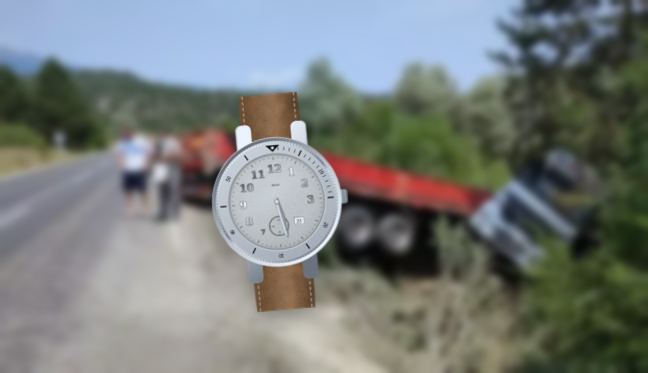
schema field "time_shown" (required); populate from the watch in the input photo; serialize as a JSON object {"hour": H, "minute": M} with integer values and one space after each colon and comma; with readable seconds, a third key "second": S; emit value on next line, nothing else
{"hour": 5, "minute": 28}
